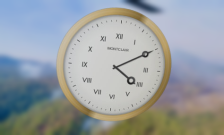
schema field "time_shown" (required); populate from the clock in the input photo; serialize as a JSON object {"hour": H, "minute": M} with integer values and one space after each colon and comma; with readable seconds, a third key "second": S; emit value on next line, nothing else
{"hour": 4, "minute": 10}
